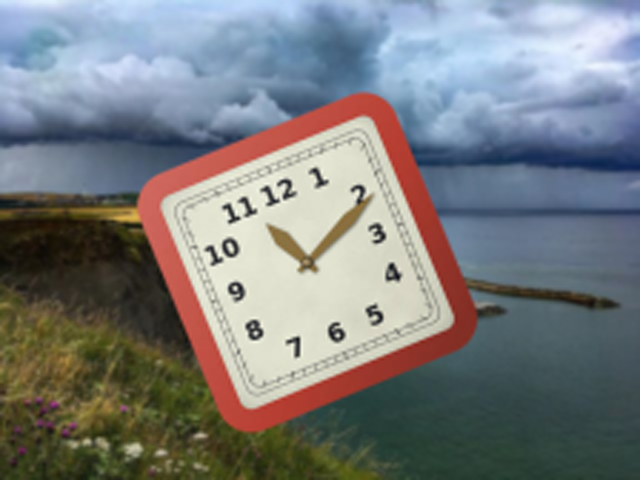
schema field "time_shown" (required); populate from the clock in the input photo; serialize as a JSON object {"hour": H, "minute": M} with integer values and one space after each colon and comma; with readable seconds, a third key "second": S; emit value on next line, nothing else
{"hour": 11, "minute": 11}
